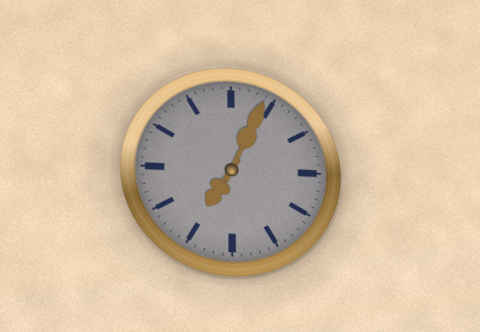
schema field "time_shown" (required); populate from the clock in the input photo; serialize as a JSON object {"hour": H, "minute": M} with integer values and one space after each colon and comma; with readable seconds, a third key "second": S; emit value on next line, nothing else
{"hour": 7, "minute": 4}
